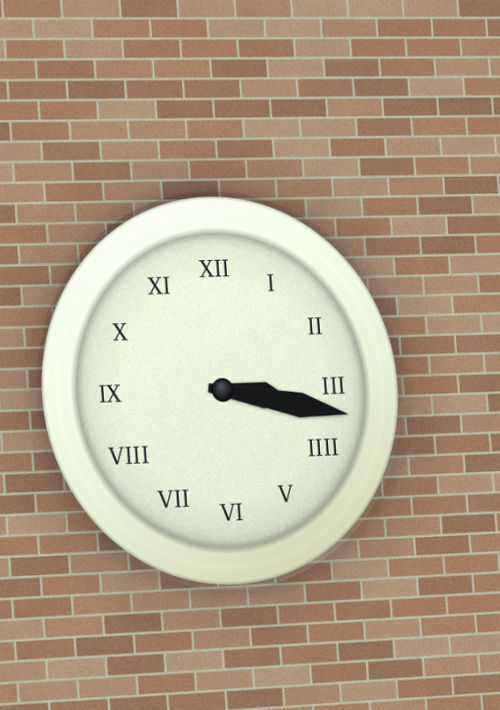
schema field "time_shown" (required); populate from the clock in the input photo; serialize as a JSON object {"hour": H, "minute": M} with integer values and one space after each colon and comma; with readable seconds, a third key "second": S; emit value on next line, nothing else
{"hour": 3, "minute": 17}
